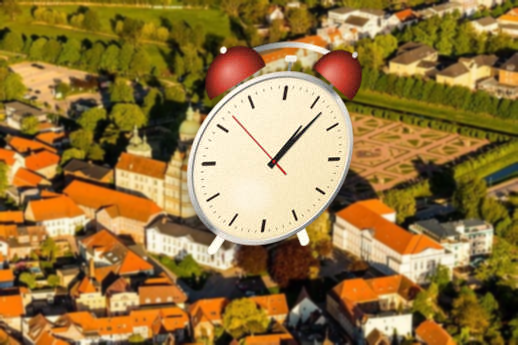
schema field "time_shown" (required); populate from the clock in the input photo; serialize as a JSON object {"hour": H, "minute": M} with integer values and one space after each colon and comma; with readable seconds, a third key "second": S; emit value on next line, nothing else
{"hour": 1, "minute": 6, "second": 52}
